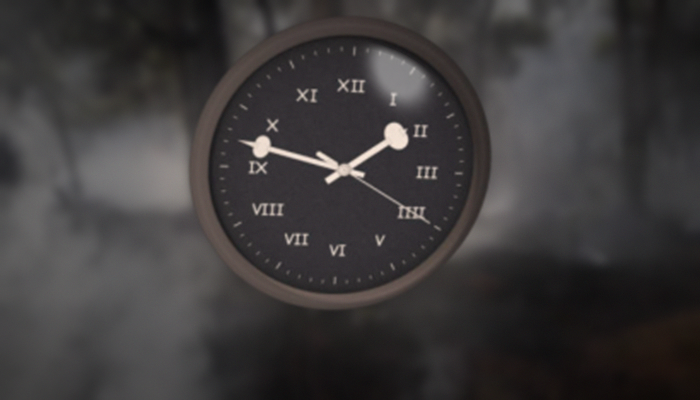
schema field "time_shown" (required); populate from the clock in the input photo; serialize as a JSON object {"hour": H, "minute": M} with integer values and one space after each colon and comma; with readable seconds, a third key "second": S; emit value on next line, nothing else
{"hour": 1, "minute": 47, "second": 20}
